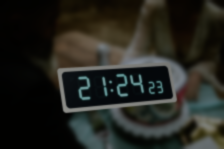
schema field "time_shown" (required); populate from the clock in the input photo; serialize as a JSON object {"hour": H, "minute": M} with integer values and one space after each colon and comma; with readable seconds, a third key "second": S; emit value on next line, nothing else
{"hour": 21, "minute": 24, "second": 23}
